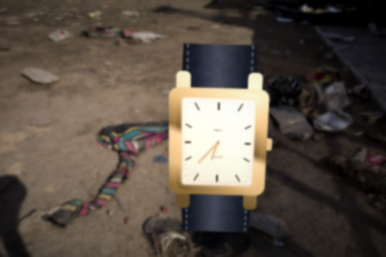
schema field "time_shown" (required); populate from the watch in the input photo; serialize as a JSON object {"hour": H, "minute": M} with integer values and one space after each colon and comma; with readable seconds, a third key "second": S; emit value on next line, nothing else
{"hour": 6, "minute": 37}
